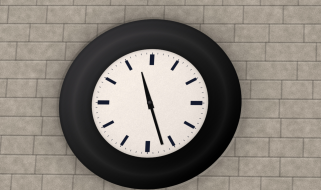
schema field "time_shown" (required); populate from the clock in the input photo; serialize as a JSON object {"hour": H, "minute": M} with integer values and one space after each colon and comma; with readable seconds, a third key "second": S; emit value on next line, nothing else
{"hour": 11, "minute": 27}
